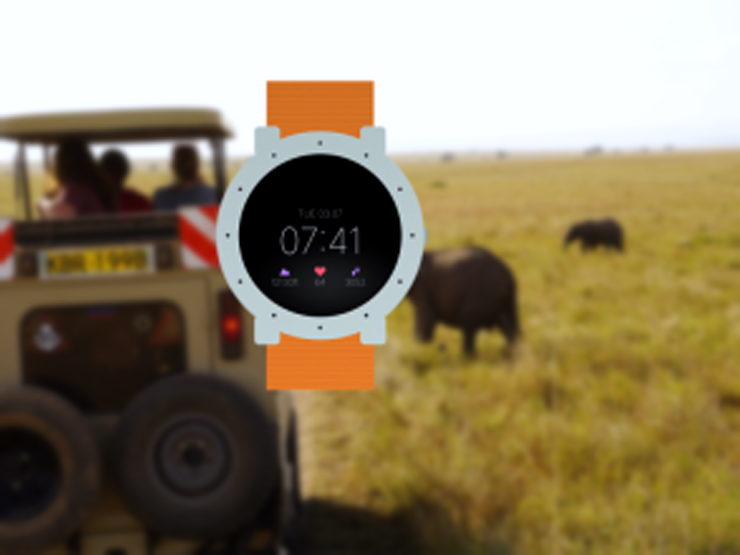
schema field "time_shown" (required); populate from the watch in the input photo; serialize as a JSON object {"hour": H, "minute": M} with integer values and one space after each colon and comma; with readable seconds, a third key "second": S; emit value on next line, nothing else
{"hour": 7, "minute": 41}
